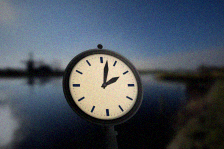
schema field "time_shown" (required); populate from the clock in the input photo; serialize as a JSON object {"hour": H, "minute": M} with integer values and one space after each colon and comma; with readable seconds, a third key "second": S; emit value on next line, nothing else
{"hour": 2, "minute": 2}
